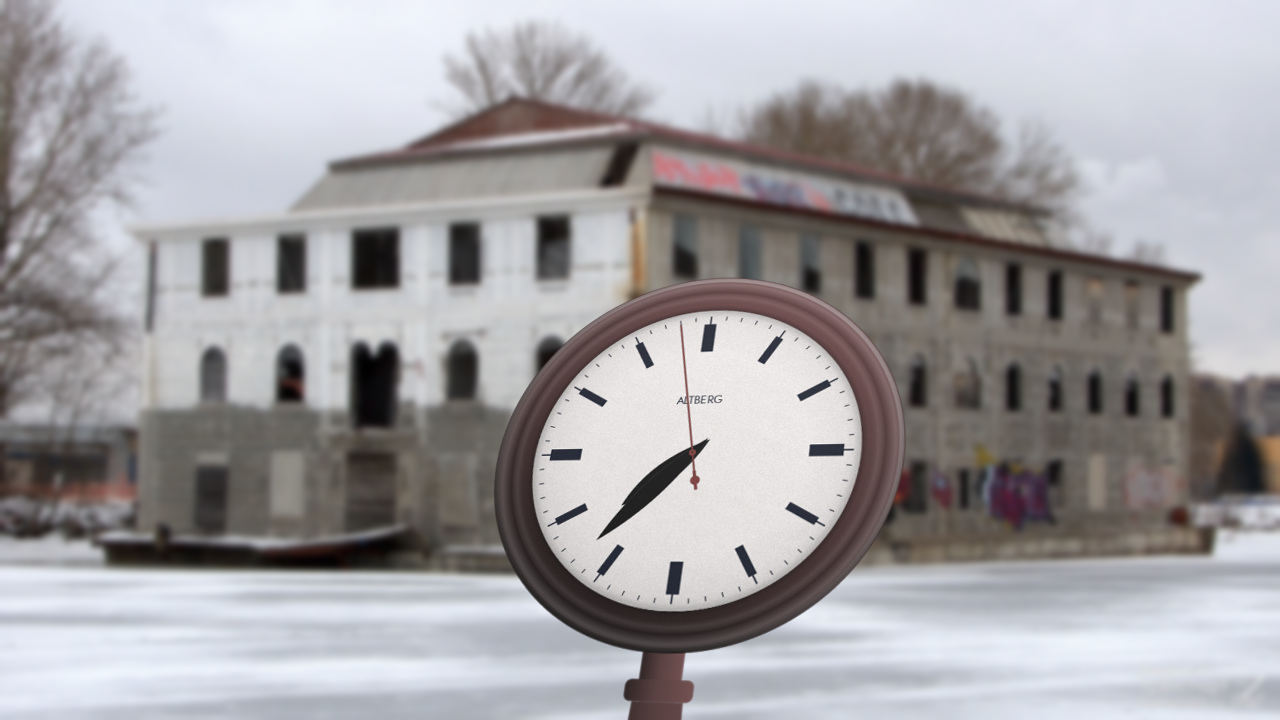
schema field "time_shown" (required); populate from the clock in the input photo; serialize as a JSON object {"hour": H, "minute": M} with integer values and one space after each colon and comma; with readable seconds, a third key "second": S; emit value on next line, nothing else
{"hour": 7, "minute": 36, "second": 58}
